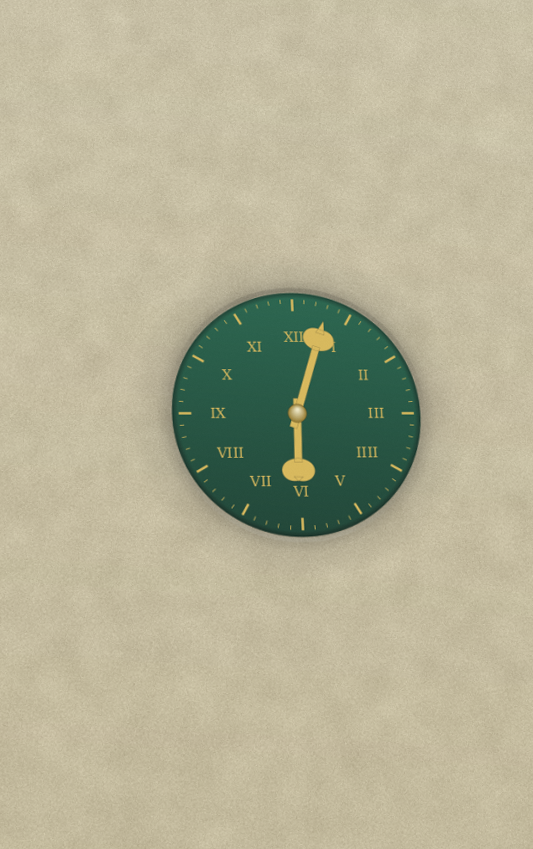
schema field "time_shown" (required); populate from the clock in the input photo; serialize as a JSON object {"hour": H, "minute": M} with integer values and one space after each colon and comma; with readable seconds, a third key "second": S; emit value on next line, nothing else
{"hour": 6, "minute": 3}
